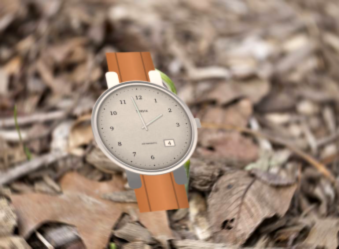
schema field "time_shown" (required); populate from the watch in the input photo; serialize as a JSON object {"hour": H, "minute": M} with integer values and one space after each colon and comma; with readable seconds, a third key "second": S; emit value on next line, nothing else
{"hour": 1, "minute": 58}
